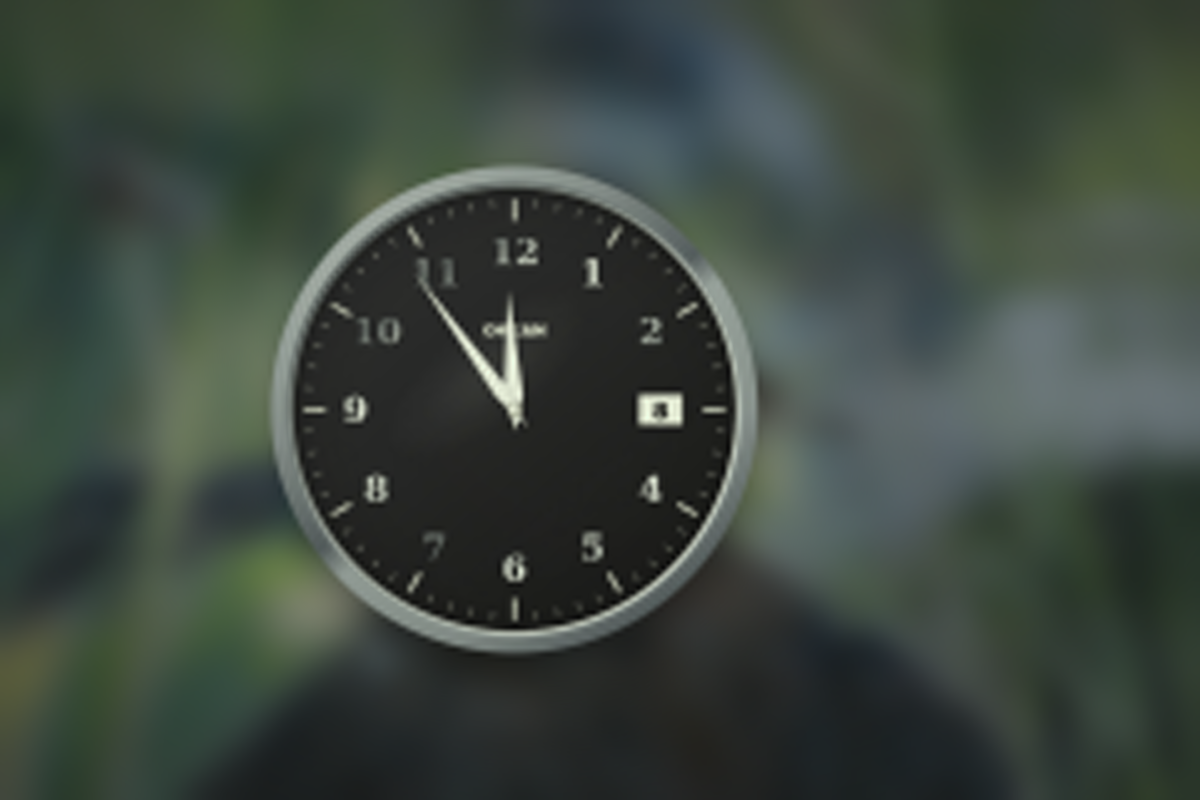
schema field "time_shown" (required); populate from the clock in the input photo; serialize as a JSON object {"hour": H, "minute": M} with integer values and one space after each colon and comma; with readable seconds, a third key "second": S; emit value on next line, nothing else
{"hour": 11, "minute": 54}
